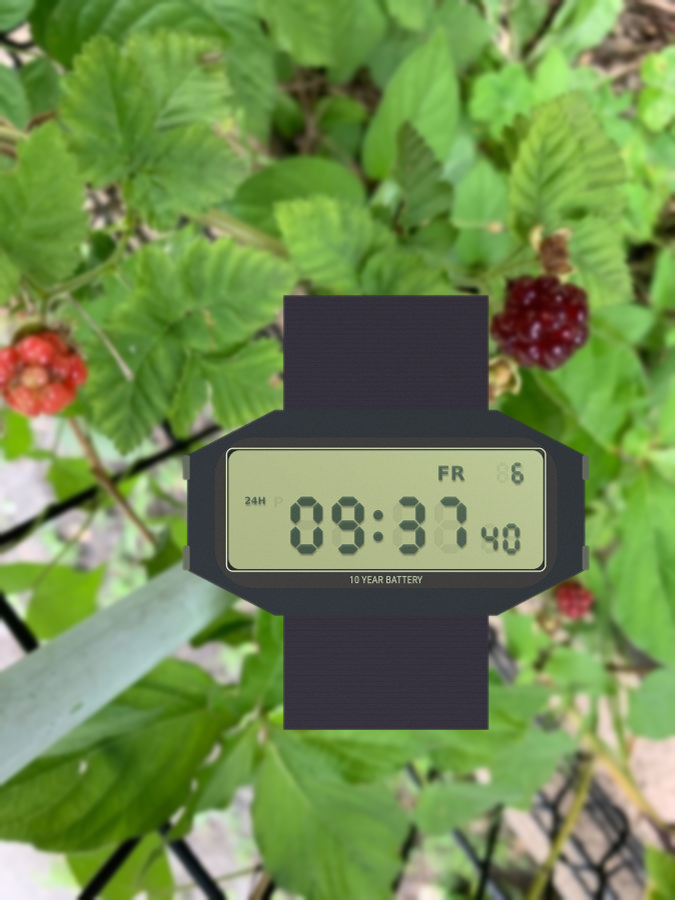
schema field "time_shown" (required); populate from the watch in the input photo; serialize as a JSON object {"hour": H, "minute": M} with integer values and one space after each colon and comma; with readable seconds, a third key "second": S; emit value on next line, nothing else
{"hour": 9, "minute": 37, "second": 40}
